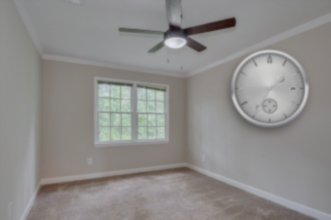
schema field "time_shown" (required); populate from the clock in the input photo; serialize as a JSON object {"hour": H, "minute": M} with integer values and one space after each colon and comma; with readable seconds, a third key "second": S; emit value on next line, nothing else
{"hour": 1, "minute": 35}
